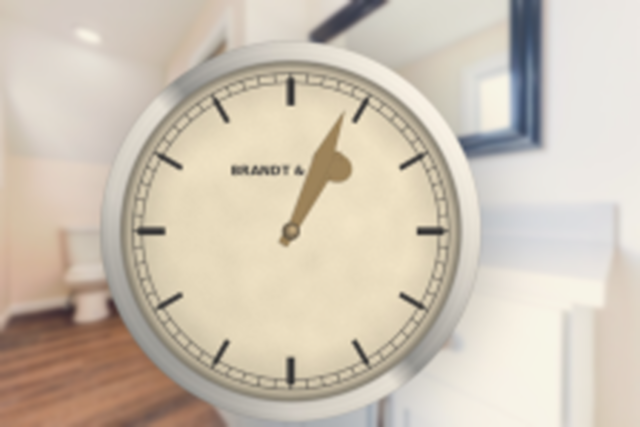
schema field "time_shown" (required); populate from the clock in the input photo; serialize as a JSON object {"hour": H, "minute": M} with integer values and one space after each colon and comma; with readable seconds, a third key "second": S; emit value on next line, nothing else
{"hour": 1, "minute": 4}
